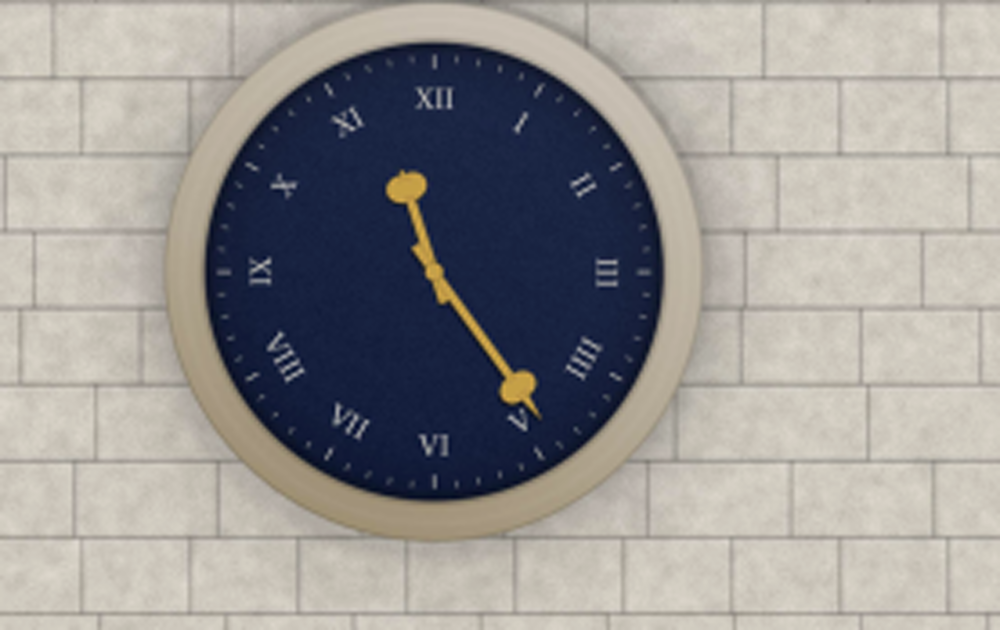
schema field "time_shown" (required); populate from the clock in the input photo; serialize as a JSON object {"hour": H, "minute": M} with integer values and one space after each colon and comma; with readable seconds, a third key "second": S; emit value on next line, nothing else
{"hour": 11, "minute": 24}
